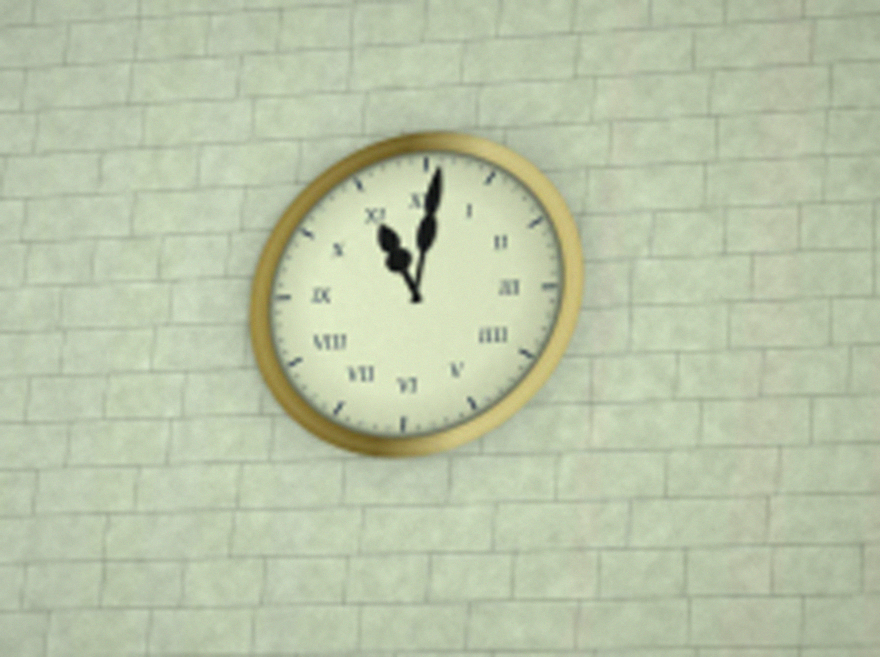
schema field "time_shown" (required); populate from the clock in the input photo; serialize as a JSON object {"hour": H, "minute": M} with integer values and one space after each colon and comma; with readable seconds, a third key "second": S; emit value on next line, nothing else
{"hour": 11, "minute": 1}
